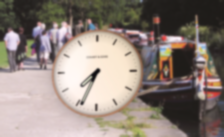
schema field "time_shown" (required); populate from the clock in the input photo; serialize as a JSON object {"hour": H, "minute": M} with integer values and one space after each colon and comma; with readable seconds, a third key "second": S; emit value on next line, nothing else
{"hour": 7, "minute": 34}
